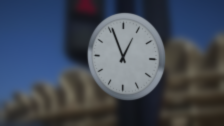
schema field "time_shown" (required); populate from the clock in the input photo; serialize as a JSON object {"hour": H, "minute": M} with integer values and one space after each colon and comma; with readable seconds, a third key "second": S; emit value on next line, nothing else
{"hour": 12, "minute": 56}
